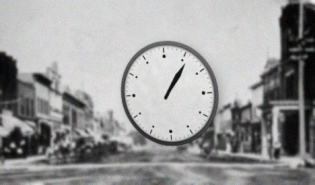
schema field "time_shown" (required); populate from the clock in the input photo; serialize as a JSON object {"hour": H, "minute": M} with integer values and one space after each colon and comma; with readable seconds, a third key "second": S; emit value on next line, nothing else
{"hour": 1, "minute": 6}
